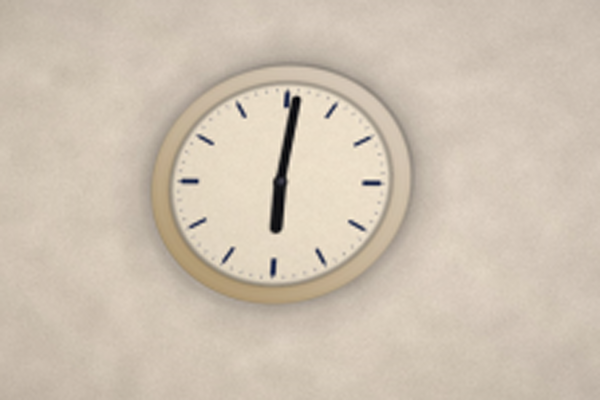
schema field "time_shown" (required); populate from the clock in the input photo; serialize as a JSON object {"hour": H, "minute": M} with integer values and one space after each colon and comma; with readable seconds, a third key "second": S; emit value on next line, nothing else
{"hour": 6, "minute": 1}
